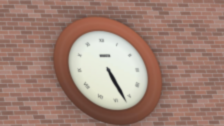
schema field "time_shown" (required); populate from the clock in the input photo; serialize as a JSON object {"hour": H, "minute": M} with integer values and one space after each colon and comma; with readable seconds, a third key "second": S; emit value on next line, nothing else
{"hour": 5, "minute": 27}
